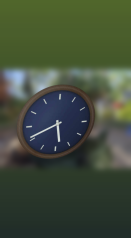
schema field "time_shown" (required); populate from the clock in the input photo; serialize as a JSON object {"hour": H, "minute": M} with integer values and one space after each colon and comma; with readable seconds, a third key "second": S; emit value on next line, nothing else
{"hour": 5, "minute": 41}
